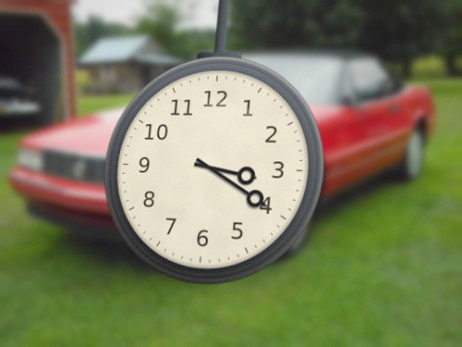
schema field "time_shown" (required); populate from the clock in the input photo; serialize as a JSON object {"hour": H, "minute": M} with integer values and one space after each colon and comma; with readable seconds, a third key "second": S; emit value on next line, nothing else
{"hour": 3, "minute": 20}
